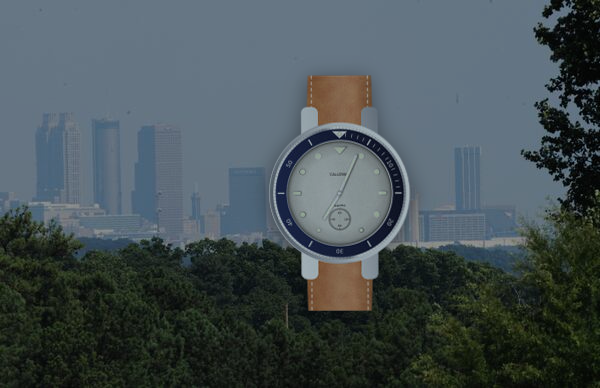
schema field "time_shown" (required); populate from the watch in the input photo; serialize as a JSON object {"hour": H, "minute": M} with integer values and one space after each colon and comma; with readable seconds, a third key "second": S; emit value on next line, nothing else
{"hour": 7, "minute": 4}
